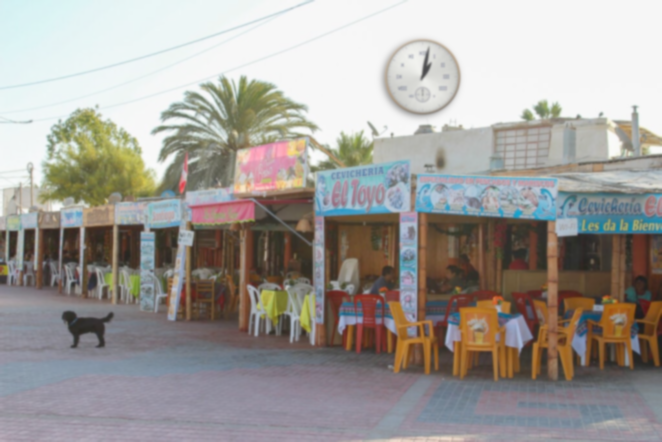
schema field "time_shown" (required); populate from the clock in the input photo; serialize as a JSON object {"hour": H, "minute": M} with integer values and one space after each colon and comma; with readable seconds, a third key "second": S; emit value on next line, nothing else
{"hour": 1, "minute": 2}
